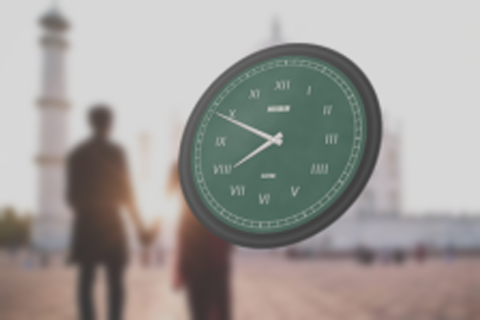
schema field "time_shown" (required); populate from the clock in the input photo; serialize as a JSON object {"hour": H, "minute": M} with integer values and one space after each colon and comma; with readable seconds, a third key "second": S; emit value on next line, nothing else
{"hour": 7, "minute": 49}
